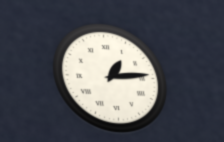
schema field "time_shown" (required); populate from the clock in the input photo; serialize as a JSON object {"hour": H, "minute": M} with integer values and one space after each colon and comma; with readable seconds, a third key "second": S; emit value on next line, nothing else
{"hour": 1, "minute": 14}
